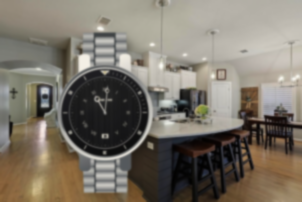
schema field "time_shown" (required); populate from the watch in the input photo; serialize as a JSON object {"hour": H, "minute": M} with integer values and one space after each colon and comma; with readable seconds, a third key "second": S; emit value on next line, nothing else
{"hour": 11, "minute": 1}
